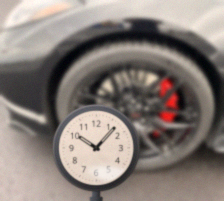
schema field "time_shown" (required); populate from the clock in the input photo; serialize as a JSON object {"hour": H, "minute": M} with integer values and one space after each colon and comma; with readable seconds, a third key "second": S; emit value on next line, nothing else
{"hour": 10, "minute": 7}
